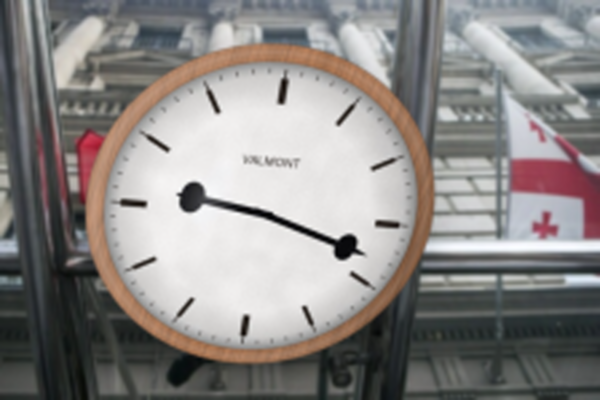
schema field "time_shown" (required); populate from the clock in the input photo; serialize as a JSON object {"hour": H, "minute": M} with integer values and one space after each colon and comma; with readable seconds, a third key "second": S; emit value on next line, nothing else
{"hour": 9, "minute": 18}
